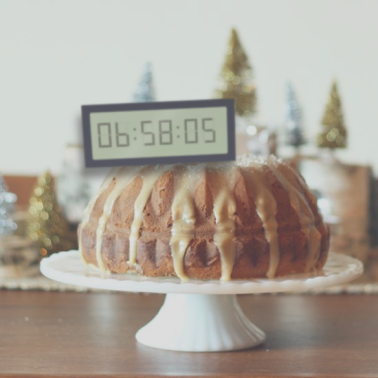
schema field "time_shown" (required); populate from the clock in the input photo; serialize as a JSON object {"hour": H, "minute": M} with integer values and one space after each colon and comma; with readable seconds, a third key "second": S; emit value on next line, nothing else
{"hour": 6, "minute": 58, "second": 5}
